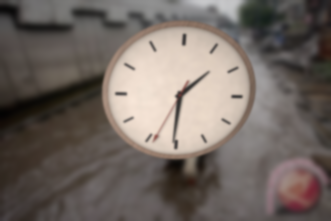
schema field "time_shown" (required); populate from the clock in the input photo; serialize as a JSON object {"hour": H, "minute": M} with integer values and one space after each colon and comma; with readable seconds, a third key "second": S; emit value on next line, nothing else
{"hour": 1, "minute": 30, "second": 34}
